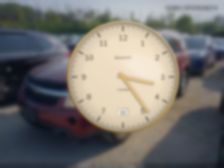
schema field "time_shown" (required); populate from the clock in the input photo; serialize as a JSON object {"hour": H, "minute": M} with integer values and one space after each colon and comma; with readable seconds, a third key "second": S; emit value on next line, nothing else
{"hour": 3, "minute": 24}
